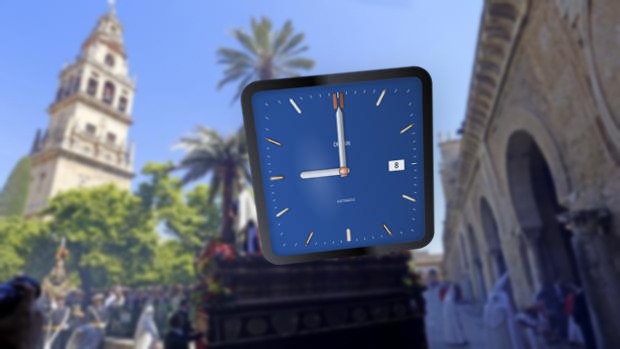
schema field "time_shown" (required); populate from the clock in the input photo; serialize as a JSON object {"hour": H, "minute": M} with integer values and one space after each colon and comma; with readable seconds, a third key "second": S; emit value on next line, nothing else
{"hour": 9, "minute": 0}
